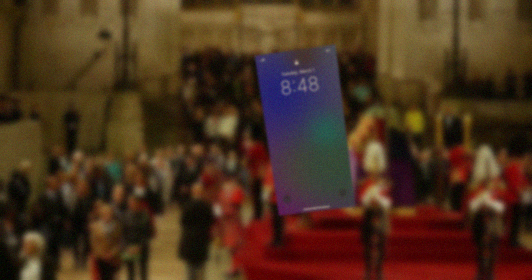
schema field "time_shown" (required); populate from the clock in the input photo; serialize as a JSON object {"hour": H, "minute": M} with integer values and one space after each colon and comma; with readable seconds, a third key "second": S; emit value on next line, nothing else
{"hour": 8, "minute": 48}
